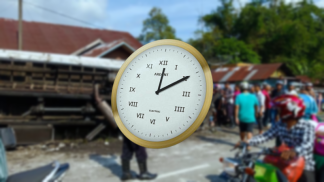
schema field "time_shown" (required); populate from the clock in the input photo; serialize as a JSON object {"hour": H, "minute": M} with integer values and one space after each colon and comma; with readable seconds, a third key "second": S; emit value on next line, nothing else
{"hour": 12, "minute": 10}
